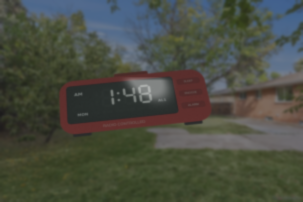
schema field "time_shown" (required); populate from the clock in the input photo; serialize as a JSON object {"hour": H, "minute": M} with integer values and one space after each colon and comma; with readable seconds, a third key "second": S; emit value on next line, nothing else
{"hour": 1, "minute": 48}
